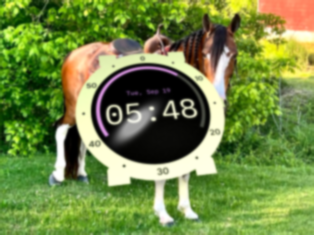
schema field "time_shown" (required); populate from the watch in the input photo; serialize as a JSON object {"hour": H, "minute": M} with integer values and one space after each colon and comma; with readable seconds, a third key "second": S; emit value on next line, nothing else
{"hour": 5, "minute": 48}
